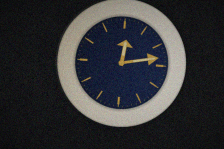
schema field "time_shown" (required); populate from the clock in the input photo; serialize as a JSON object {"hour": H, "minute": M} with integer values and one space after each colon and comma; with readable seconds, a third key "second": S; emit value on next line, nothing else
{"hour": 12, "minute": 13}
